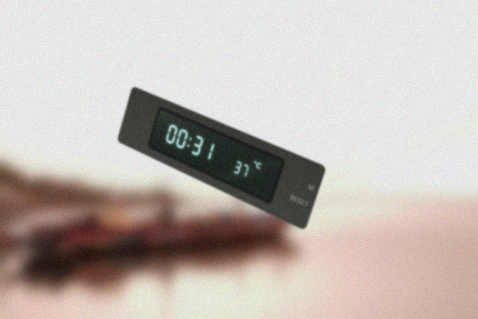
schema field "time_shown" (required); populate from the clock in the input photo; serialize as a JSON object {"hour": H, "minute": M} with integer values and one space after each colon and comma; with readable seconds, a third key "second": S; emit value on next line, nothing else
{"hour": 0, "minute": 31}
